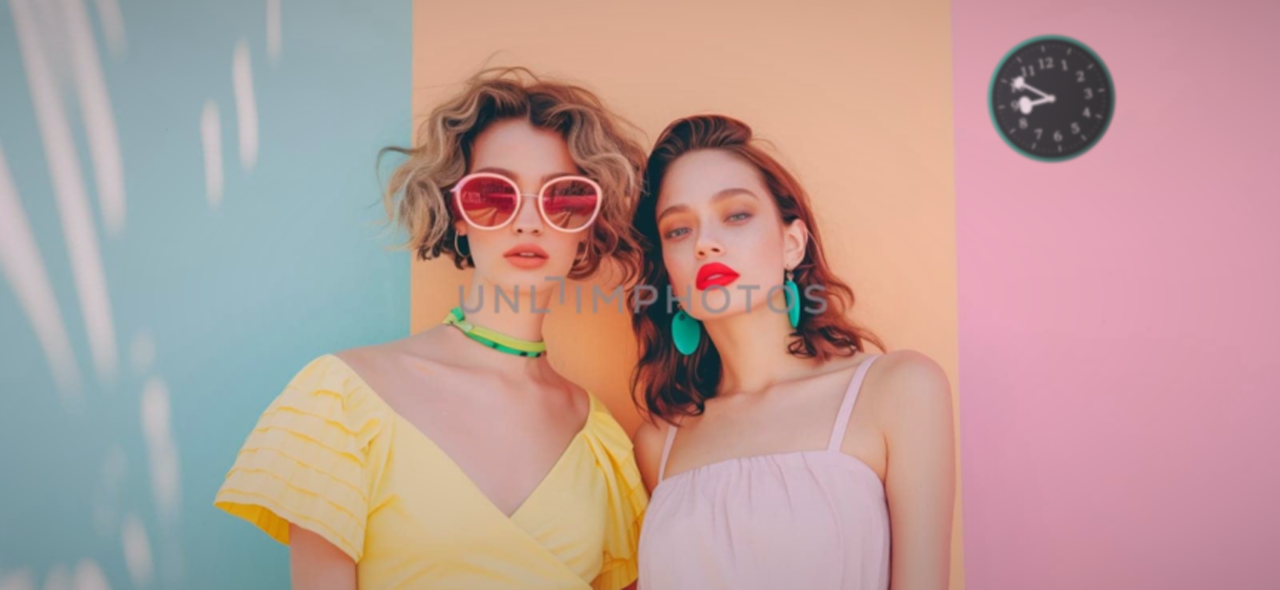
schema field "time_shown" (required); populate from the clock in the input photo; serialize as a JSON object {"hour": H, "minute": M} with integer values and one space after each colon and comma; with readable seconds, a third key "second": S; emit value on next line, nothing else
{"hour": 8, "minute": 51}
